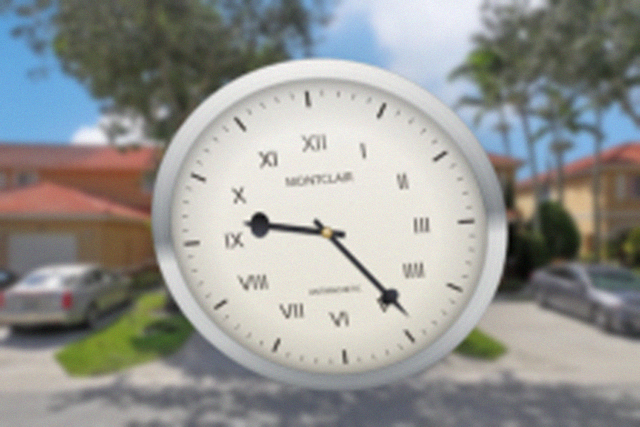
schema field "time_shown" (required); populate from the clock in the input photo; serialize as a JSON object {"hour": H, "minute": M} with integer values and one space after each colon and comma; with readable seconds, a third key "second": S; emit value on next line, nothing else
{"hour": 9, "minute": 24}
